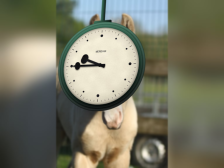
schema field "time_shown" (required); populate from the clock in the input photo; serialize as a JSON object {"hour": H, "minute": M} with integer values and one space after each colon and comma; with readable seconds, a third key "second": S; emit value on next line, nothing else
{"hour": 9, "minute": 45}
